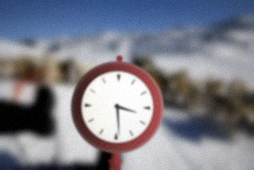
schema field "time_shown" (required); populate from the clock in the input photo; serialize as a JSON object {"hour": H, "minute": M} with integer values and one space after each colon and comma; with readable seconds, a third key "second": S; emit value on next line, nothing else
{"hour": 3, "minute": 29}
